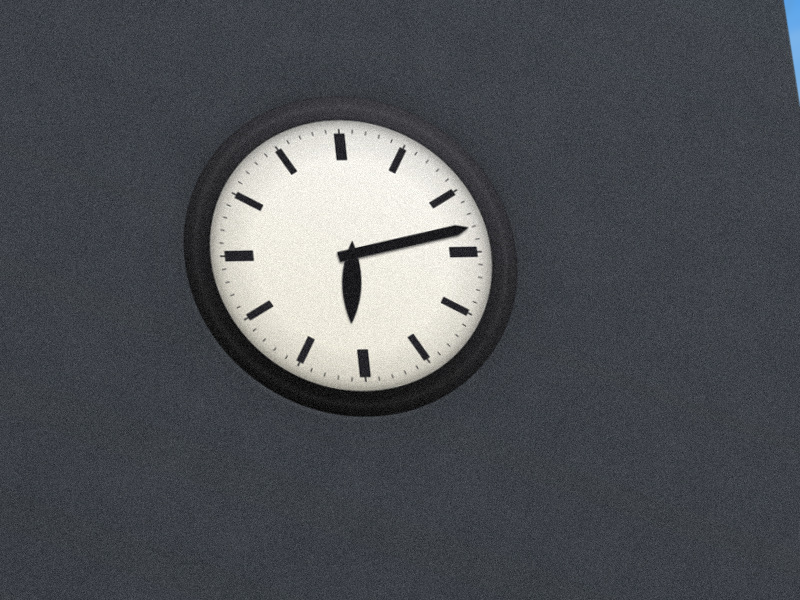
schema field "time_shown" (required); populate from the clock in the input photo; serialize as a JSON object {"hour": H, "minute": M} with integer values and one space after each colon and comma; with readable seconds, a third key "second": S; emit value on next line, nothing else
{"hour": 6, "minute": 13}
